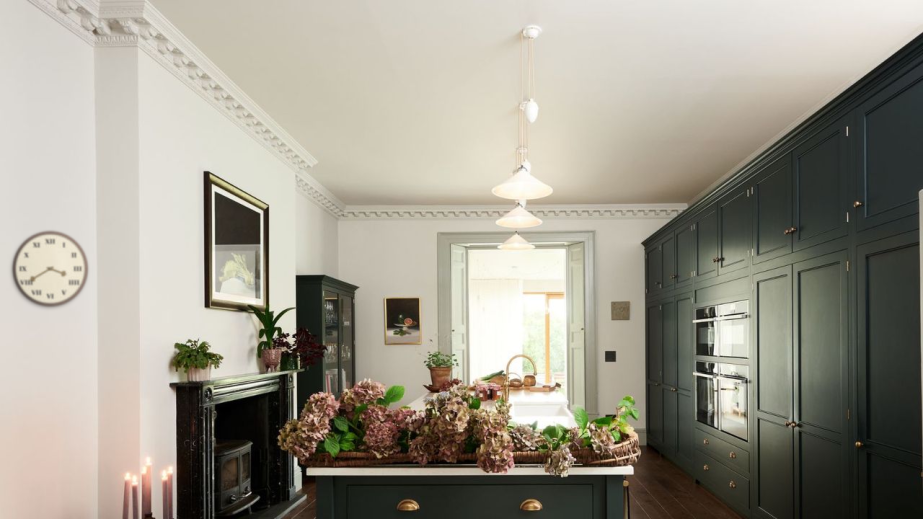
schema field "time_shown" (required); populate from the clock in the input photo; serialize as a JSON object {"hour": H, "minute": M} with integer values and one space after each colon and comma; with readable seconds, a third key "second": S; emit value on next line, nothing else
{"hour": 3, "minute": 40}
